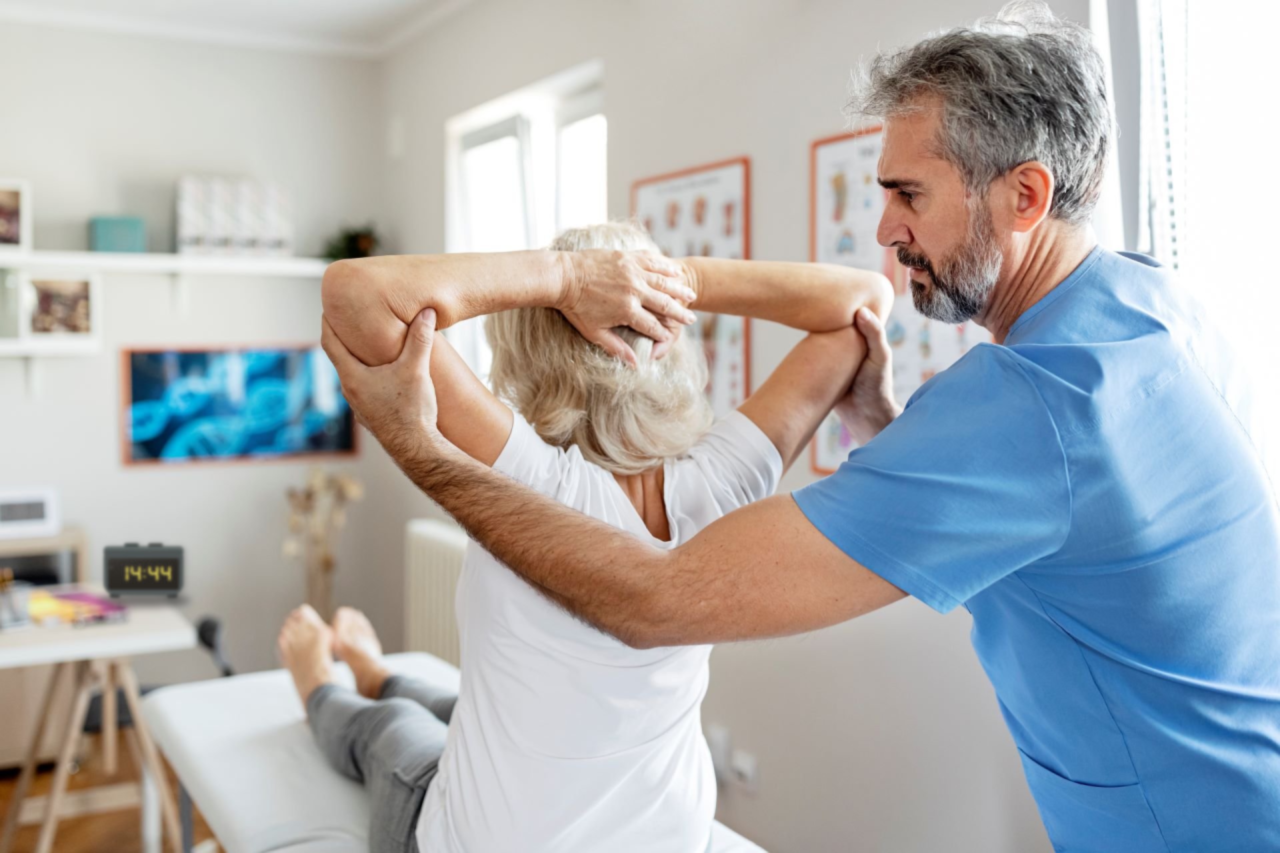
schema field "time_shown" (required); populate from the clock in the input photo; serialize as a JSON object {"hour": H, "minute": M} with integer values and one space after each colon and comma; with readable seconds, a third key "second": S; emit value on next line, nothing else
{"hour": 14, "minute": 44}
